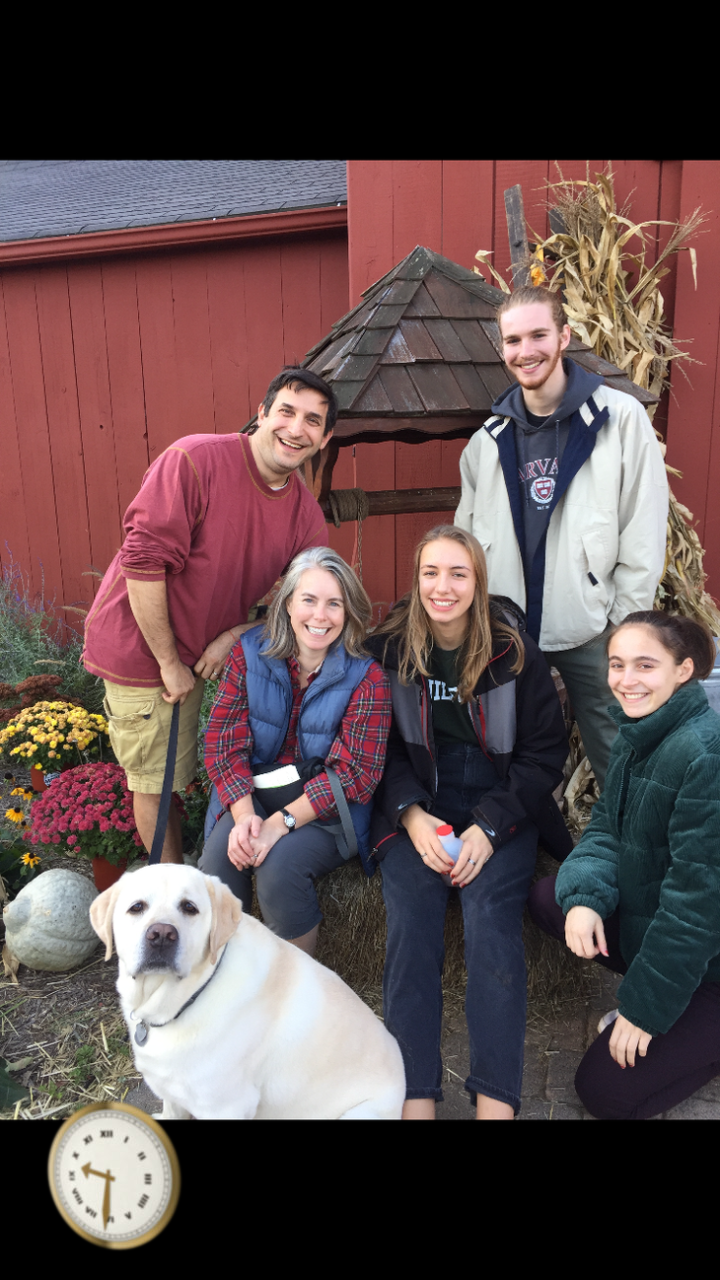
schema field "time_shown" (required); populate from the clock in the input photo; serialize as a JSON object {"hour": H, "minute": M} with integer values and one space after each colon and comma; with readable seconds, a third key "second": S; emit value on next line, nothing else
{"hour": 9, "minute": 31}
